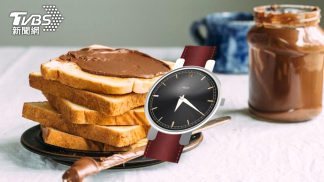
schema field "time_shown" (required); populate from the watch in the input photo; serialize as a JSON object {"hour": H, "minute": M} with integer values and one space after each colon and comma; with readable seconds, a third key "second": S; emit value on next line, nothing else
{"hour": 6, "minute": 20}
